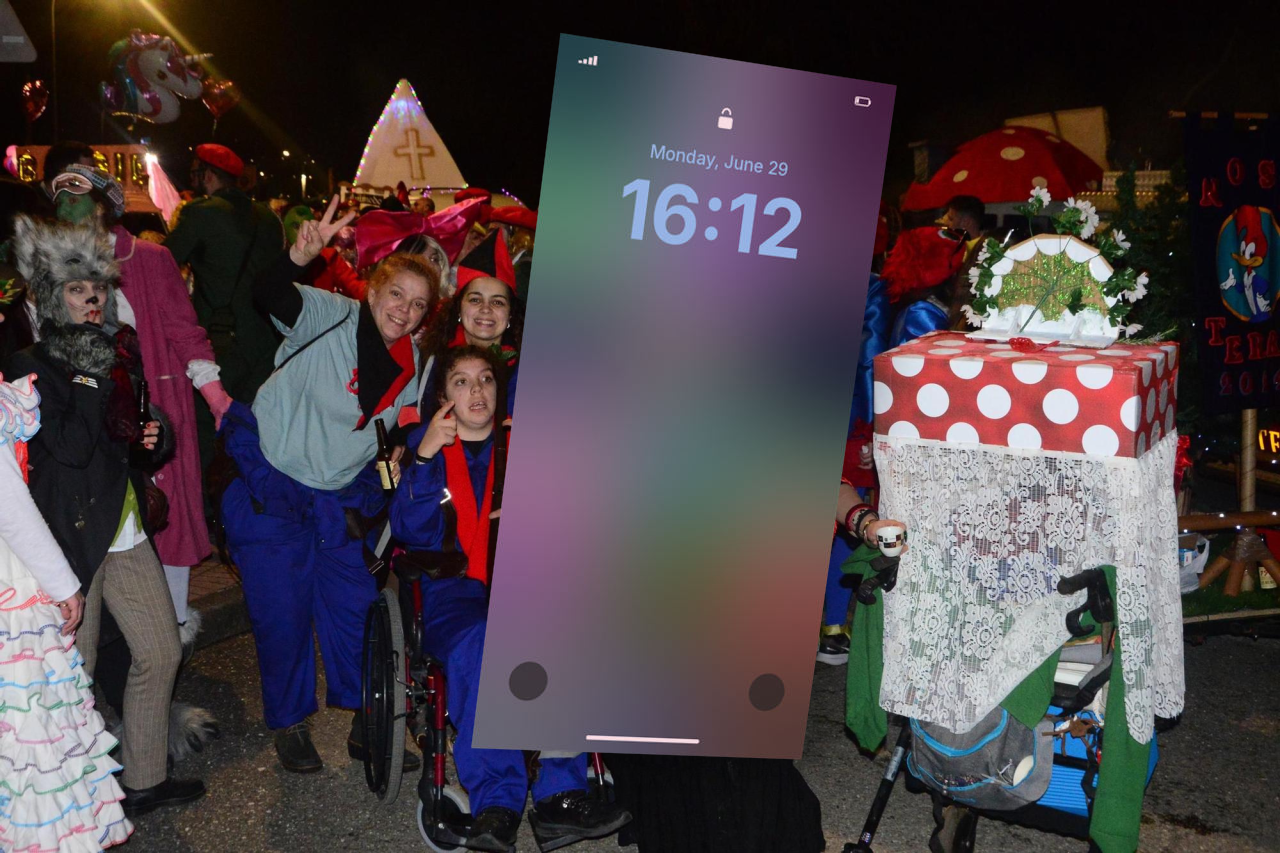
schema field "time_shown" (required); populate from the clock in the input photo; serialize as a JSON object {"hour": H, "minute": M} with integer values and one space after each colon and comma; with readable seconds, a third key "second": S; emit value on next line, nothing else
{"hour": 16, "minute": 12}
